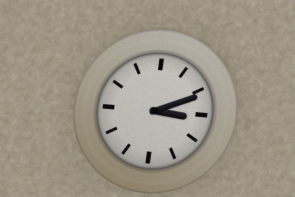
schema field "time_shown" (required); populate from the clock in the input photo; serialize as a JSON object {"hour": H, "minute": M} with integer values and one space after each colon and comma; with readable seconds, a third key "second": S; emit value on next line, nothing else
{"hour": 3, "minute": 11}
